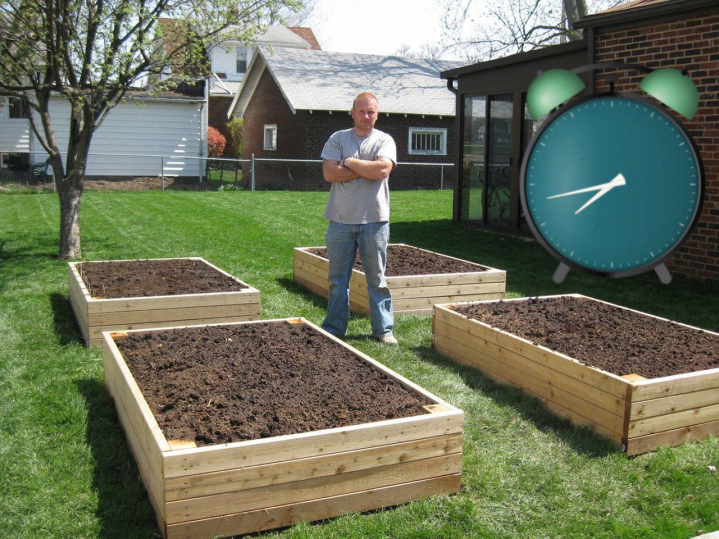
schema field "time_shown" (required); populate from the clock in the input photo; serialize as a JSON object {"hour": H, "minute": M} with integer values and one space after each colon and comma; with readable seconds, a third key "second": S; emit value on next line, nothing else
{"hour": 7, "minute": 43}
